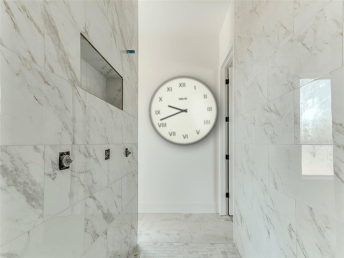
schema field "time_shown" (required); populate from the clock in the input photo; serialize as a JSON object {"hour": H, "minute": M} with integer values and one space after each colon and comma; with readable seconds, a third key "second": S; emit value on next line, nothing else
{"hour": 9, "minute": 42}
